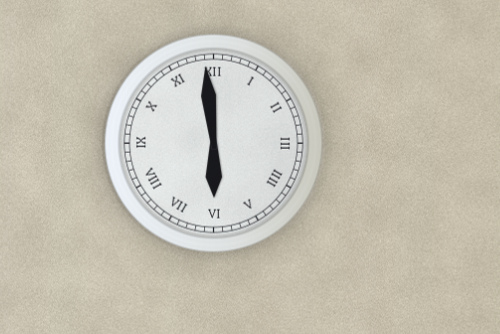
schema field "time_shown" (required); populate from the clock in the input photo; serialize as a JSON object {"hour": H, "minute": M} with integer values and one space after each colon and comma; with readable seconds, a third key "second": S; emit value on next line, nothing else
{"hour": 5, "minute": 59}
